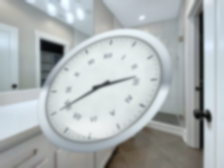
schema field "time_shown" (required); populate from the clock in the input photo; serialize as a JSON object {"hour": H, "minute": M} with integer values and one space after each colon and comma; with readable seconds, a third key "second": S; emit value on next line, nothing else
{"hour": 2, "minute": 40}
